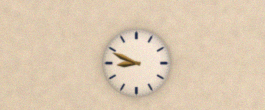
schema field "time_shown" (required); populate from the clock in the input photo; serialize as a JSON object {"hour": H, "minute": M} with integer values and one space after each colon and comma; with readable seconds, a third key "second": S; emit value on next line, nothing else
{"hour": 8, "minute": 49}
